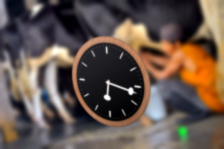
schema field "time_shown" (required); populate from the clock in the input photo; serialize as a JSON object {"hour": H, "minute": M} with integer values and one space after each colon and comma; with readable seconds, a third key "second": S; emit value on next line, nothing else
{"hour": 6, "minute": 17}
